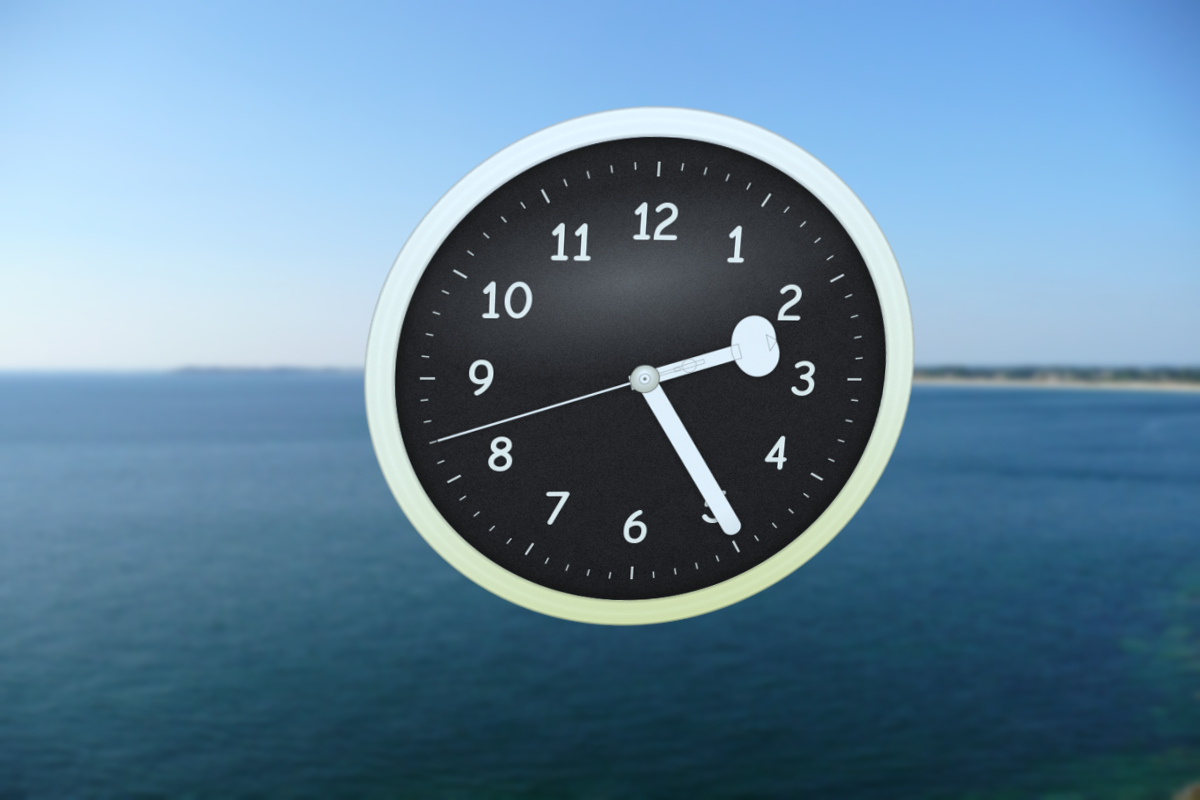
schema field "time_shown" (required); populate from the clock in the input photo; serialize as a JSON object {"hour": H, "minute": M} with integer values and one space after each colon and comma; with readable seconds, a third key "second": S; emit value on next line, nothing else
{"hour": 2, "minute": 24, "second": 42}
